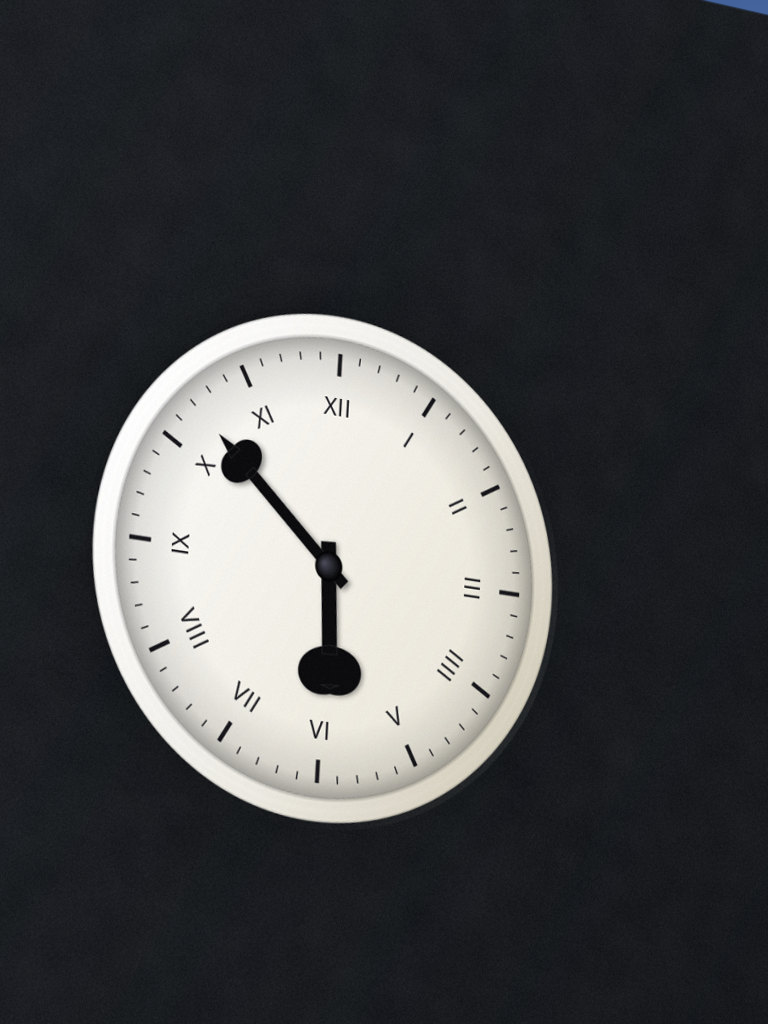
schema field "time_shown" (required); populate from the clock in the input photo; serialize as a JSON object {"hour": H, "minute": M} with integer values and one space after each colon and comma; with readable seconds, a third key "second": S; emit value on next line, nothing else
{"hour": 5, "minute": 52}
